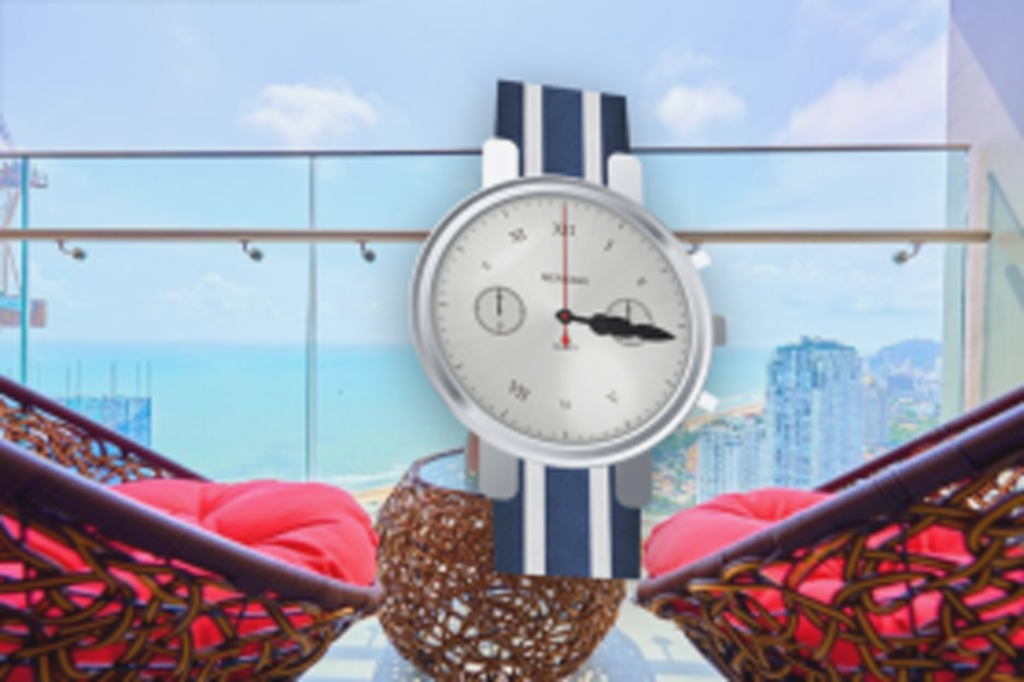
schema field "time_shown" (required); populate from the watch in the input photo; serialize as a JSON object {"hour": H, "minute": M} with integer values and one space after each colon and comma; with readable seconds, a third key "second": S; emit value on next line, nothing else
{"hour": 3, "minute": 16}
